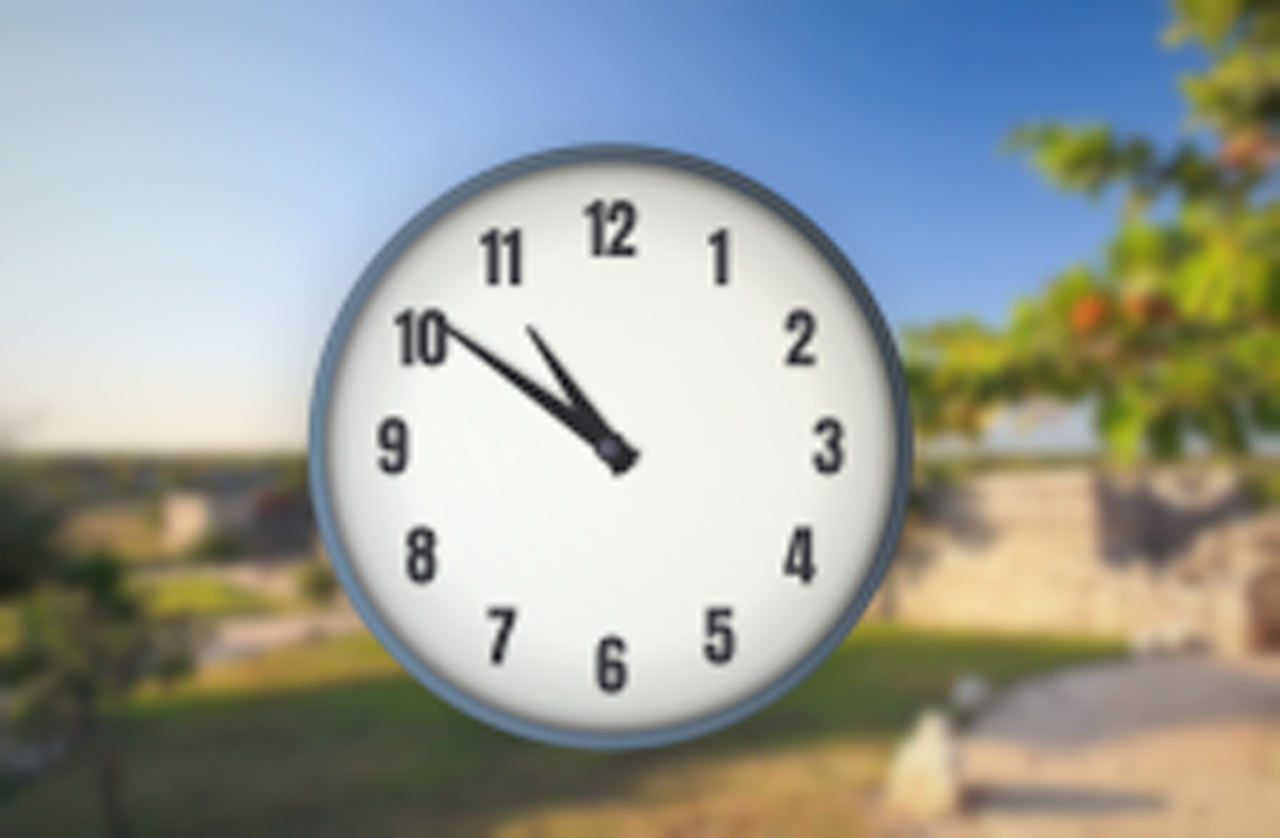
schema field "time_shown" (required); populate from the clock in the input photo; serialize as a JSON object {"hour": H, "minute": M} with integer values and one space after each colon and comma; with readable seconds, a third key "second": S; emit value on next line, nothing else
{"hour": 10, "minute": 51}
